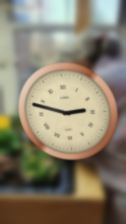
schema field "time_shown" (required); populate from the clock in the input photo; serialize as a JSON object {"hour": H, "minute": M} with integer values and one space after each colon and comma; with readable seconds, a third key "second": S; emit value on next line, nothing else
{"hour": 2, "minute": 48}
